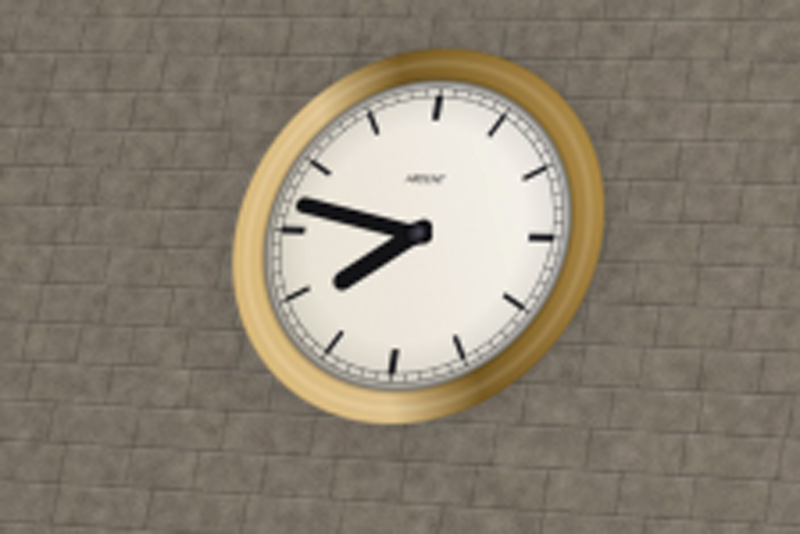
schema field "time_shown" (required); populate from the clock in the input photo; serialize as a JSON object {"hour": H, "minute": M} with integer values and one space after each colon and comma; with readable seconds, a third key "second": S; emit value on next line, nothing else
{"hour": 7, "minute": 47}
